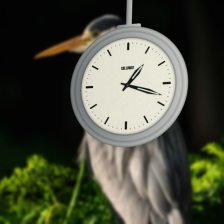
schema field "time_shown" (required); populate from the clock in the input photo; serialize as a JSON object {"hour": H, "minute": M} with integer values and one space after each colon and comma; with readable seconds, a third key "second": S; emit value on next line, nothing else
{"hour": 1, "minute": 18}
